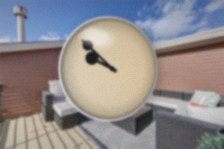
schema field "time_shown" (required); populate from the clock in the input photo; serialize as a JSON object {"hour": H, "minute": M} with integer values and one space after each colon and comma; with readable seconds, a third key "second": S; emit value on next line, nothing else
{"hour": 9, "minute": 52}
